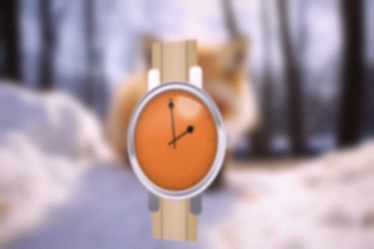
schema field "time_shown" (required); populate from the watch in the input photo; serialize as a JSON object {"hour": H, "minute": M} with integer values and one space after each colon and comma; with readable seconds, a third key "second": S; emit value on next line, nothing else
{"hour": 1, "minute": 59}
